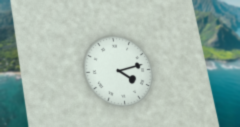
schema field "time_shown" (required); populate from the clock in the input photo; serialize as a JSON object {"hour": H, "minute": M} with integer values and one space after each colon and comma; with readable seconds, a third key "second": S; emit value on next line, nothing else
{"hour": 4, "minute": 13}
